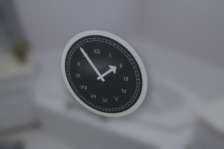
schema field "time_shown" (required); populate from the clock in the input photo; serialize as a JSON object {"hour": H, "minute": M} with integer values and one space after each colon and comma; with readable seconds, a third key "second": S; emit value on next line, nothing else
{"hour": 1, "minute": 55}
